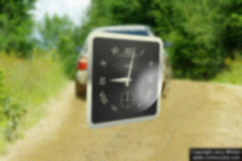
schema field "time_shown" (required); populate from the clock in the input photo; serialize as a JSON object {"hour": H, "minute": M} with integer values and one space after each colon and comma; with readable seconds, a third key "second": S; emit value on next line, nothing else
{"hour": 9, "minute": 2}
